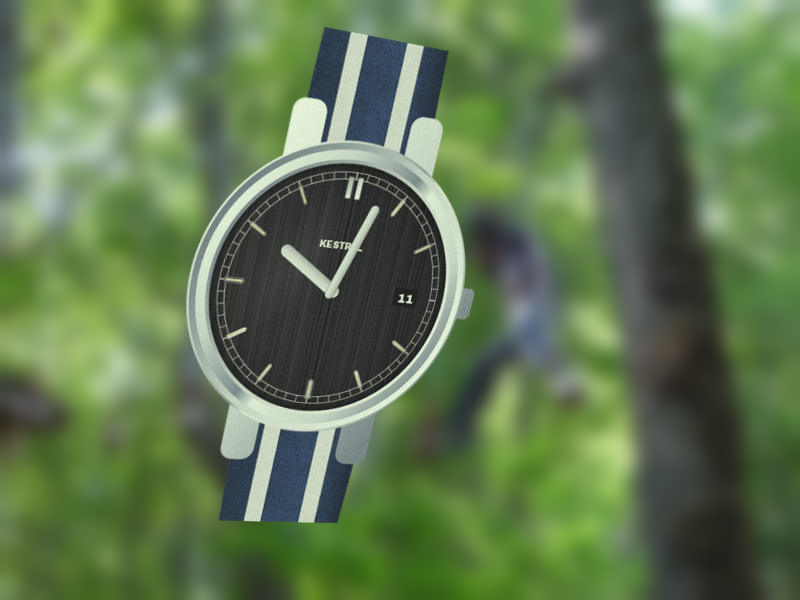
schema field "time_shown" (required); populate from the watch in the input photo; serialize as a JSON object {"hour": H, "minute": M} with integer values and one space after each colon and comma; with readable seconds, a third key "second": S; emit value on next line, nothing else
{"hour": 10, "minute": 3}
